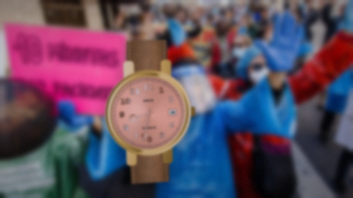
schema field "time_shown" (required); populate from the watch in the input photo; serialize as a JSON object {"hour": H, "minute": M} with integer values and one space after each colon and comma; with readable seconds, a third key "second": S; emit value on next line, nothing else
{"hour": 8, "minute": 32}
